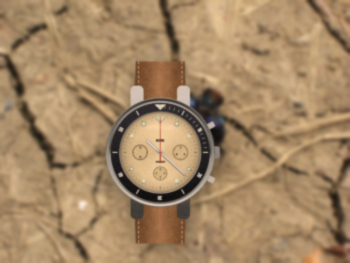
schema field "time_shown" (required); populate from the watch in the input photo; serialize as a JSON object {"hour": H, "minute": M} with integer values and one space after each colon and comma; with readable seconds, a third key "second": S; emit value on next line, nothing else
{"hour": 10, "minute": 22}
